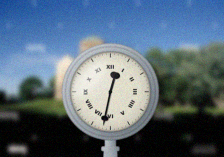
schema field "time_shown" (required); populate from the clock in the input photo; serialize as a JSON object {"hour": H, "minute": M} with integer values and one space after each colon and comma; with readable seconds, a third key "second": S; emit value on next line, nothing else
{"hour": 12, "minute": 32}
